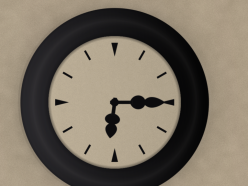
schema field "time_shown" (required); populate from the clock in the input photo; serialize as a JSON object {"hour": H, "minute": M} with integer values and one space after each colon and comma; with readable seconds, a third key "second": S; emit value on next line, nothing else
{"hour": 6, "minute": 15}
